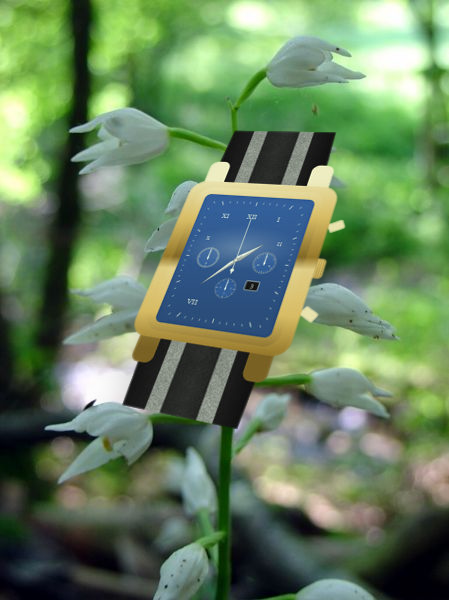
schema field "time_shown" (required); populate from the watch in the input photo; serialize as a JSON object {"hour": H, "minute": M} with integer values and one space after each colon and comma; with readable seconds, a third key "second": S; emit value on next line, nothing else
{"hour": 1, "minute": 37}
